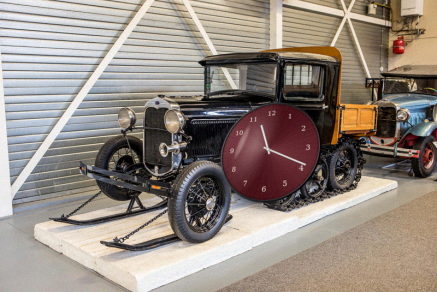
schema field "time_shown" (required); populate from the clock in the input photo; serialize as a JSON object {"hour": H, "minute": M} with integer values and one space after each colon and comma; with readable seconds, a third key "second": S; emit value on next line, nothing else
{"hour": 11, "minute": 19}
